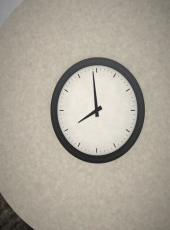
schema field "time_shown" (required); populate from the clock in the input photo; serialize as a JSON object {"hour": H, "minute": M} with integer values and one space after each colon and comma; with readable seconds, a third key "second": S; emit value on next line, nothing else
{"hour": 7, "minute": 59}
